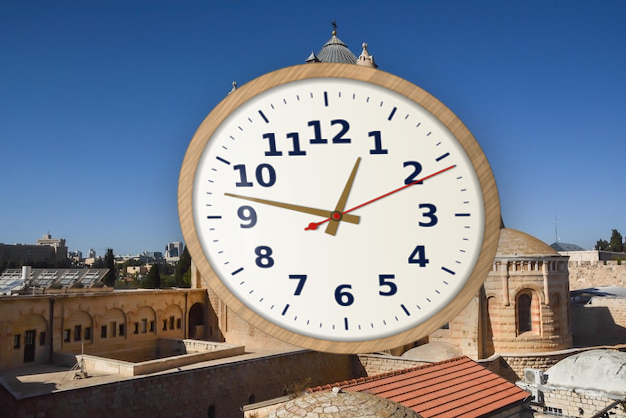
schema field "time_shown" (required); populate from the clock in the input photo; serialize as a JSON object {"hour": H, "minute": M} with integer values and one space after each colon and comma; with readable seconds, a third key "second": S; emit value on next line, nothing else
{"hour": 12, "minute": 47, "second": 11}
